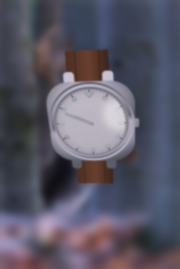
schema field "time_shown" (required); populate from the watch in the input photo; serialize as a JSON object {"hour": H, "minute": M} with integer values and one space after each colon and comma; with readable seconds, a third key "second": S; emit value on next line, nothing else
{"hour": 9, "minute": 49}
